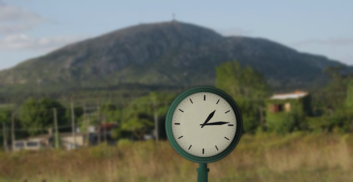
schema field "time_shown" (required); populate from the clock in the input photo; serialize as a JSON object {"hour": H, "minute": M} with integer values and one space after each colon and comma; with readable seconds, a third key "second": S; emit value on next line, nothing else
{"hour": 1, "minute": 14}
